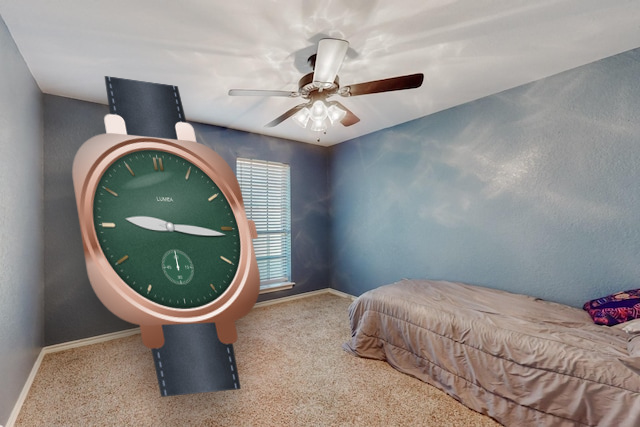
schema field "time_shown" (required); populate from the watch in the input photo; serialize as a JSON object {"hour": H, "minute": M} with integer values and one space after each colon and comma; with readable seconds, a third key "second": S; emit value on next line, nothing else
{"hour": 9, "minute": 16}
